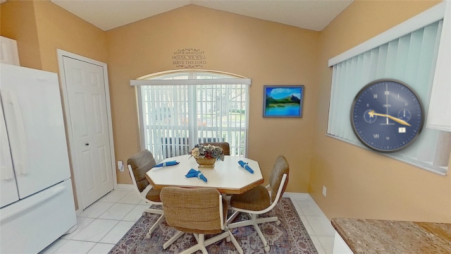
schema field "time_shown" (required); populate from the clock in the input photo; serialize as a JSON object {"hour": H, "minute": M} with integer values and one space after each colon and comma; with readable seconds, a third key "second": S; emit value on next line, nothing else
{"hour": 9, "minute": 19}
